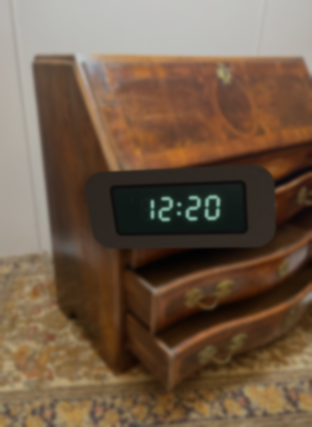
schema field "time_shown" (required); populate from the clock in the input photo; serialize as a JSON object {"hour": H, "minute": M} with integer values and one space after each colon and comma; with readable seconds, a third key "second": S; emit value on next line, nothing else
{"hour": 12, "minute": 20}
